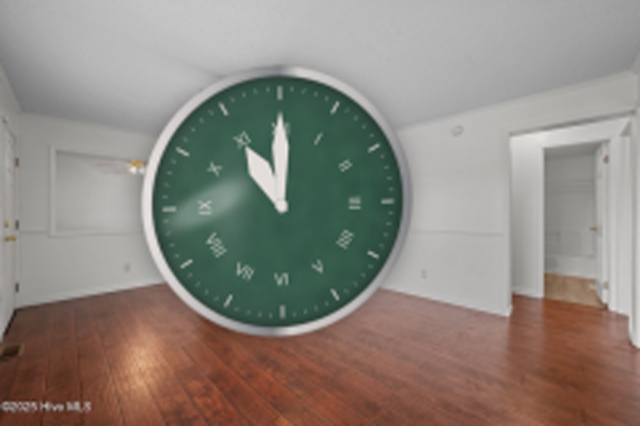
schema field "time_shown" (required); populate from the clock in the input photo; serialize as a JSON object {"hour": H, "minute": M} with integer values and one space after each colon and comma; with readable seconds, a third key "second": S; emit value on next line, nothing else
{"hour": 11, "minute": 0}
